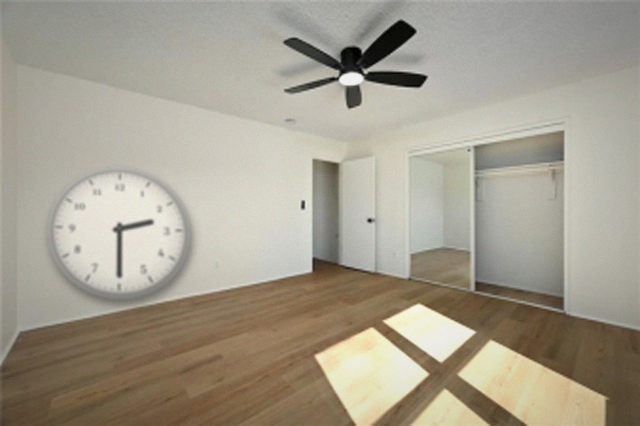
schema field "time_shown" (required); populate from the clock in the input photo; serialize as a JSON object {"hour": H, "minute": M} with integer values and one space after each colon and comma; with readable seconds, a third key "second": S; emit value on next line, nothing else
{"hour": 2, "minute": 30}
